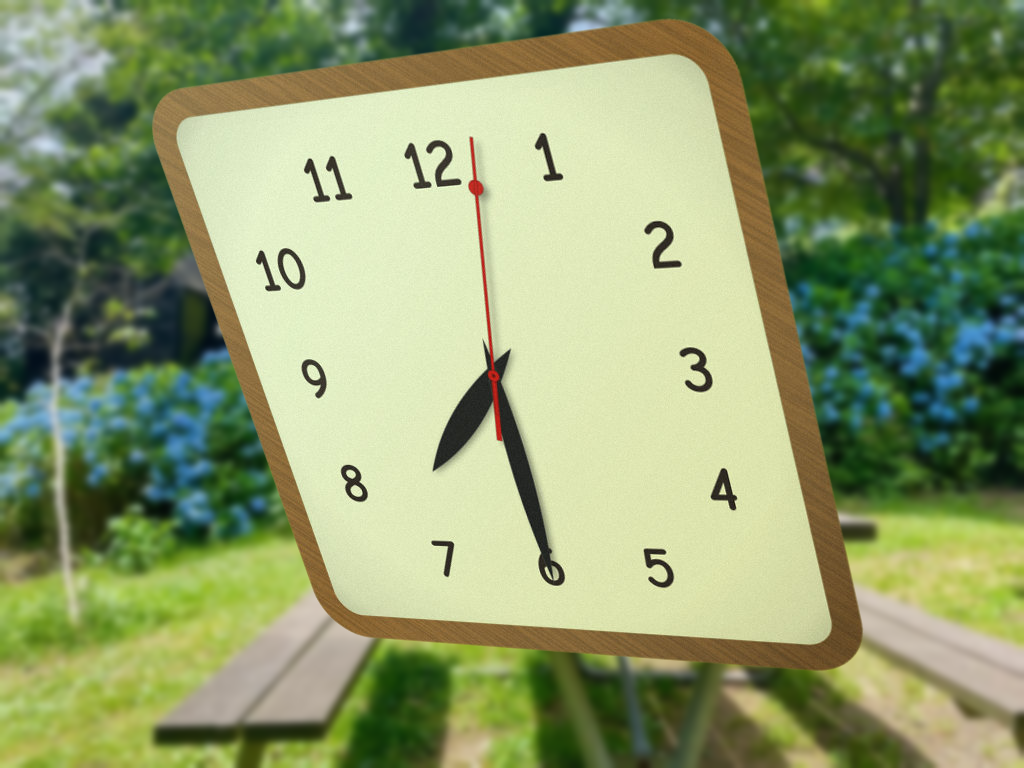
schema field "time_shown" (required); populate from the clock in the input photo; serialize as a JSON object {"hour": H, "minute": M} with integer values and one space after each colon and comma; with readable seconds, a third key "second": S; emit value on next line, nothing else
{"hour": 7, "minute": 30, "second": 2}
